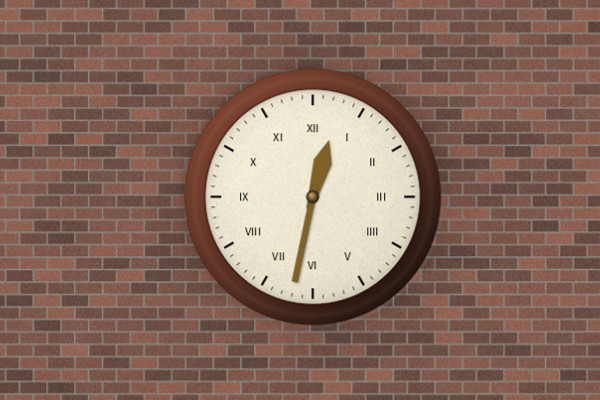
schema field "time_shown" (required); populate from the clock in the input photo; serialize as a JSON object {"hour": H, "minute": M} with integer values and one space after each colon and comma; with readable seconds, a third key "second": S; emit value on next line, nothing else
{"hour": 12, "minute": 32}
